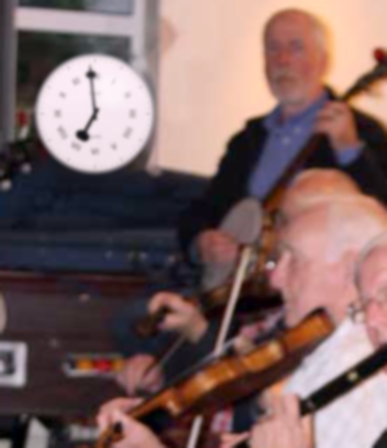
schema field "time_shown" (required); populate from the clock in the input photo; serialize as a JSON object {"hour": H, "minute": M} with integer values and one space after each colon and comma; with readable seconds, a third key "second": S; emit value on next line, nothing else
{"hour": 6, "minute": 59}
